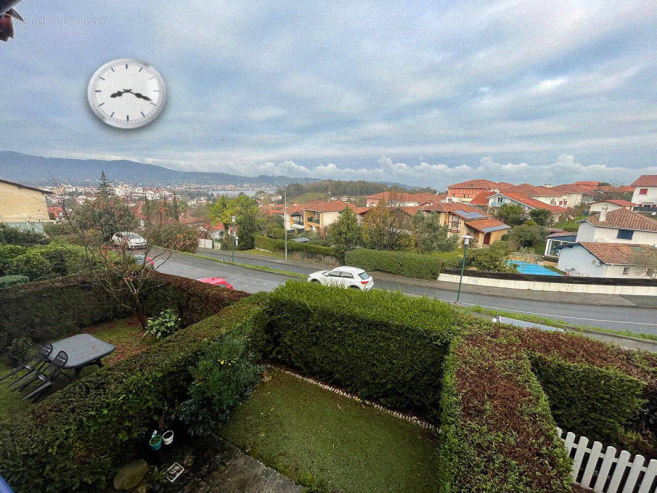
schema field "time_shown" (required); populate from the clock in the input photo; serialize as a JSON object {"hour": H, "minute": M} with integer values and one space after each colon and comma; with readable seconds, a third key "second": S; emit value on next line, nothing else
{"hour": 8, "minute": 19}
